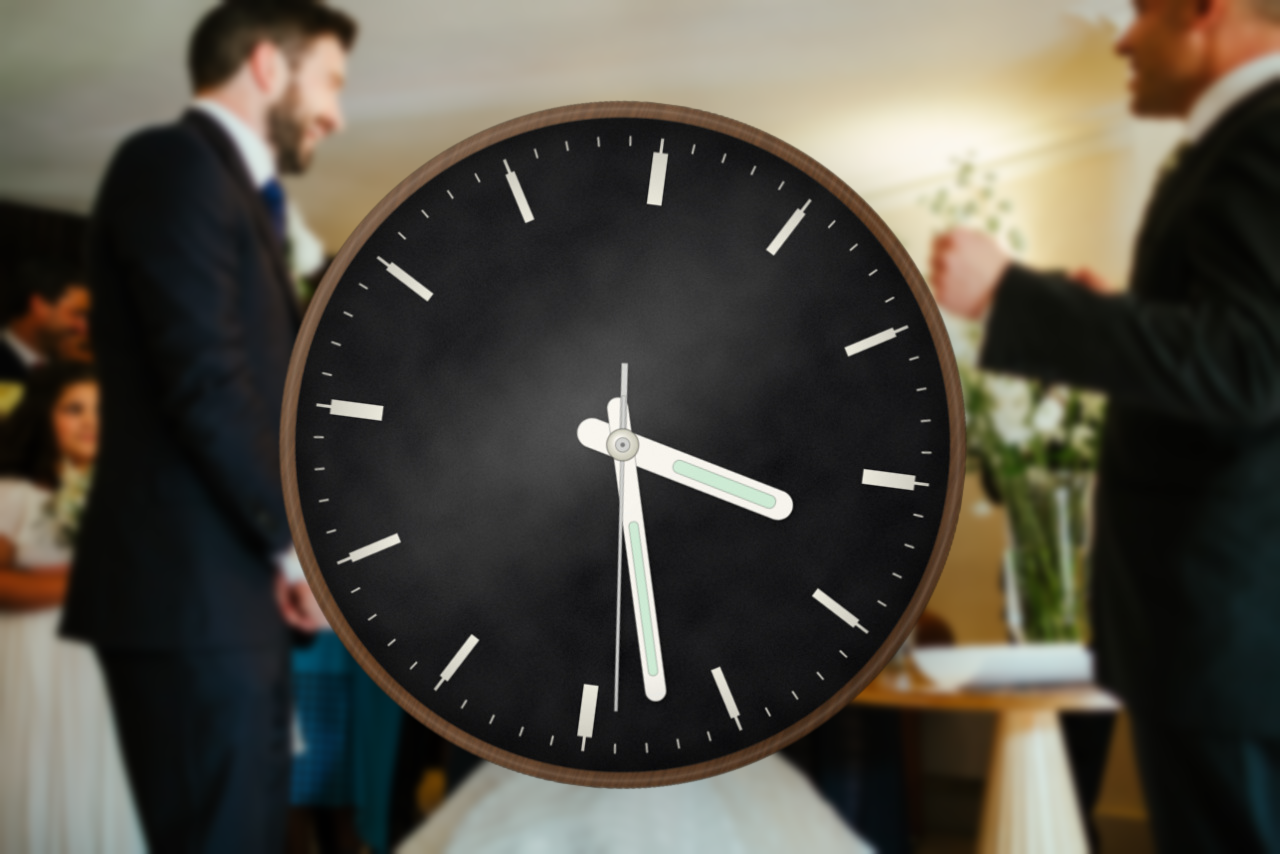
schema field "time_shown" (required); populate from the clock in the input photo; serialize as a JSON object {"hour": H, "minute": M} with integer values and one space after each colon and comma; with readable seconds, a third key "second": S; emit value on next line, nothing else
{"hour": 3, "minute": 27, "second": 29}
